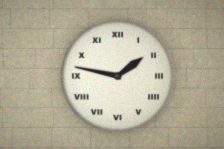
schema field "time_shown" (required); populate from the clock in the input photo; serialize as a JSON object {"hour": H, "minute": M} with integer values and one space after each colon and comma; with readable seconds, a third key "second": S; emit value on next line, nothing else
{"hour": 1, "minute": 47}
